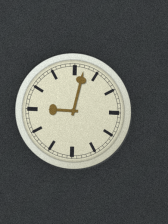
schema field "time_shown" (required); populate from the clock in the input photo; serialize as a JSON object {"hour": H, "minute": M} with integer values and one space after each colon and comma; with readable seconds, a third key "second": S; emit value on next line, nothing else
{"hour": 9, "minute": 2}
